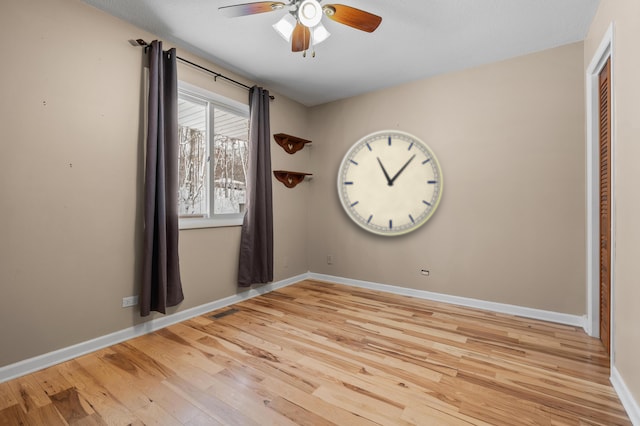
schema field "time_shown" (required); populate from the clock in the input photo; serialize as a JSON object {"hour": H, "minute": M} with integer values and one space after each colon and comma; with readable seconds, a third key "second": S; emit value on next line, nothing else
{"hour": 11, "minute": 7}
